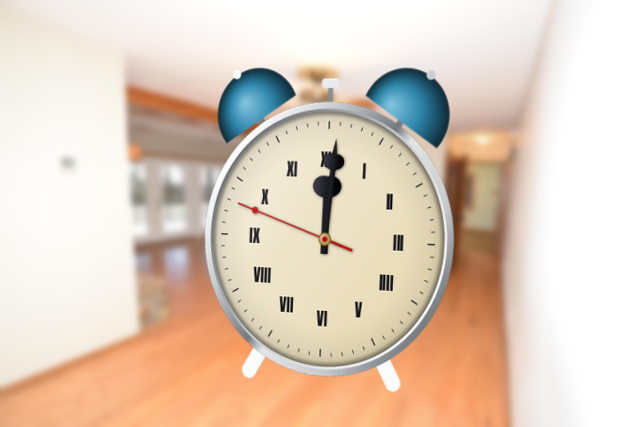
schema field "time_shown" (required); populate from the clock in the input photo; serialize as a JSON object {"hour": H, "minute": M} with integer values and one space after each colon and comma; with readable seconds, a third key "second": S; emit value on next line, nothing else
{"hour": 12, "minute": 0, "second": 48}
